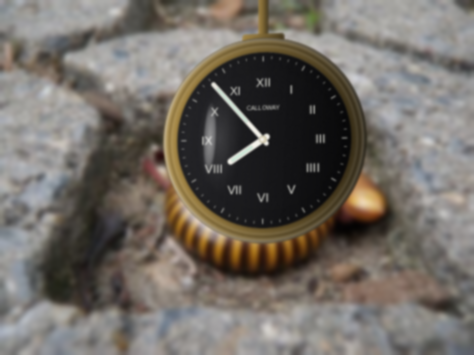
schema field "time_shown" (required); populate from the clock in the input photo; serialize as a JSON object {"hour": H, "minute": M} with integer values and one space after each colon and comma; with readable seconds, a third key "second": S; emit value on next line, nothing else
{"hour": 7, "minute": 53}
